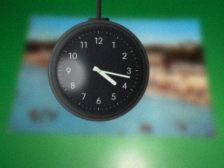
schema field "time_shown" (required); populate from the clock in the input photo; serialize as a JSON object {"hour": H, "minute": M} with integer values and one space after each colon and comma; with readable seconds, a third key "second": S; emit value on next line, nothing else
{"hour": 4, "minute": 17}
